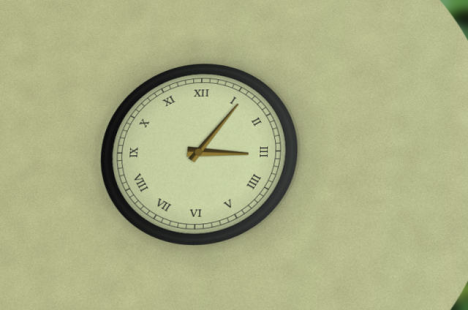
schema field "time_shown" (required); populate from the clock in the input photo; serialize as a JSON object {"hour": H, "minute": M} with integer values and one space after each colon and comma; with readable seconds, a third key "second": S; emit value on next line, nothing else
{"hour": 3, "minute": 6}
